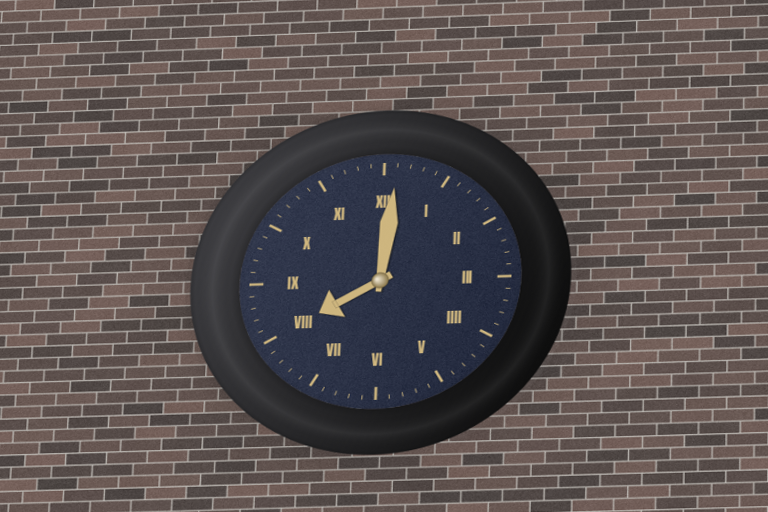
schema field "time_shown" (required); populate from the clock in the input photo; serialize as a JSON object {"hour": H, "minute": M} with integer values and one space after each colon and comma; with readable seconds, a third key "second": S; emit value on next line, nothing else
{"hour": 8, "minute": 1}
